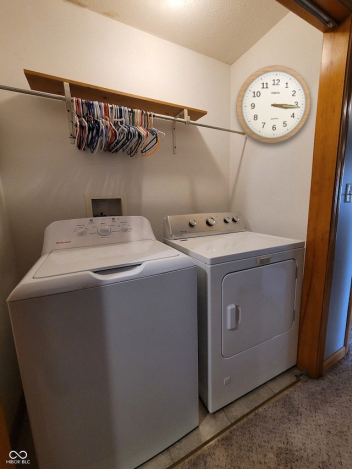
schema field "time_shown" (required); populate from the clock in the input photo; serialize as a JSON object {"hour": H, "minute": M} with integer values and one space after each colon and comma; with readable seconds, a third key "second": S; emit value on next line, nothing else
{"hour": 3, "minute": 16}
